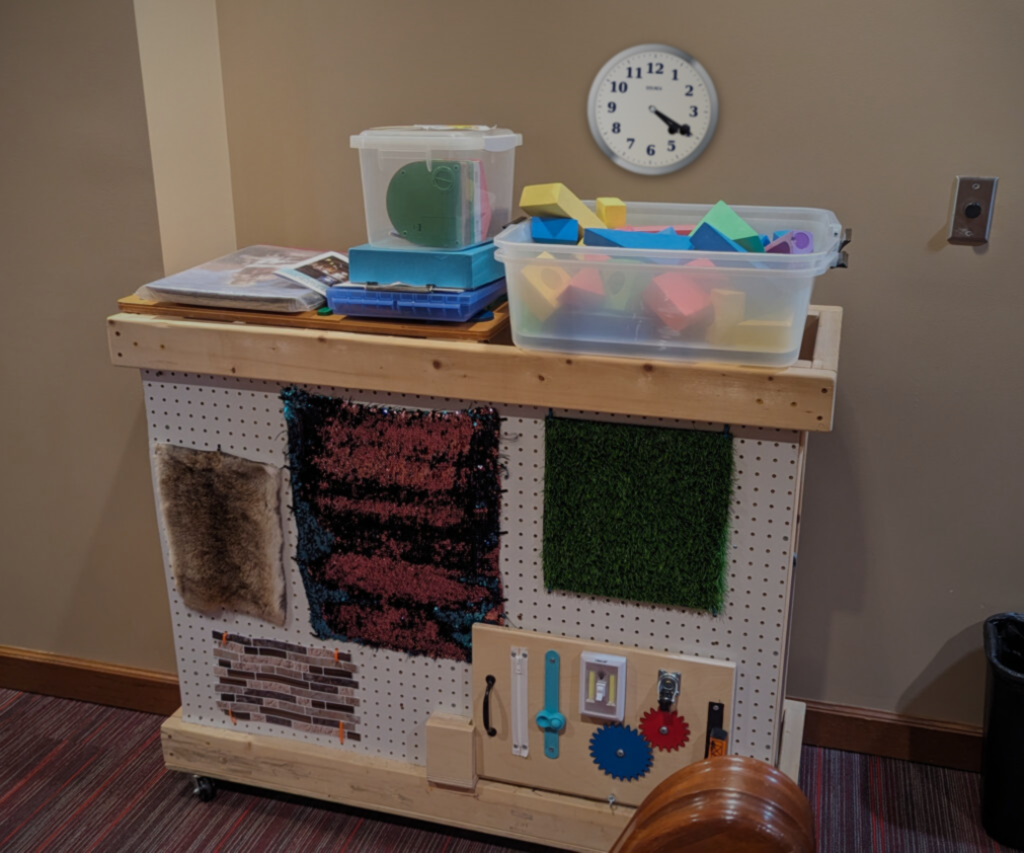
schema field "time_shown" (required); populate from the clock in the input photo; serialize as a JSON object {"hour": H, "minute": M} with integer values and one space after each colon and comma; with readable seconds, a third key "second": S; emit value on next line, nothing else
{"hour": 4, "minute": 20}
